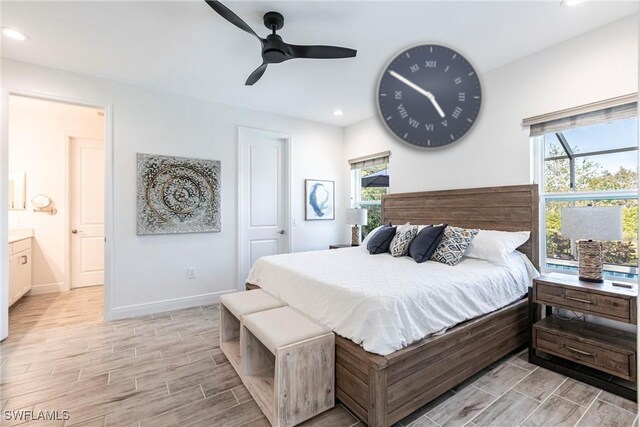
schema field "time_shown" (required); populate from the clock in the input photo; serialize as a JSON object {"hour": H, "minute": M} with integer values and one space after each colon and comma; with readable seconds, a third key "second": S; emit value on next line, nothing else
{"hour": 4, "minute": 50}
